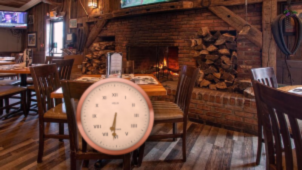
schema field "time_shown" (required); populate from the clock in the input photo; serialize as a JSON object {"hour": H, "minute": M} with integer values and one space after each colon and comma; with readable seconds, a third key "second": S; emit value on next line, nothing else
{"hour": 6, "minute": 31}
